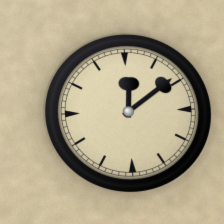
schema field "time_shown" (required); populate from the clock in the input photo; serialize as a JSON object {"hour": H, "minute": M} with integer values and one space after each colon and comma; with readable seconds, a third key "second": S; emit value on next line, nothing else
{"hour": 12, "minute": 9}
